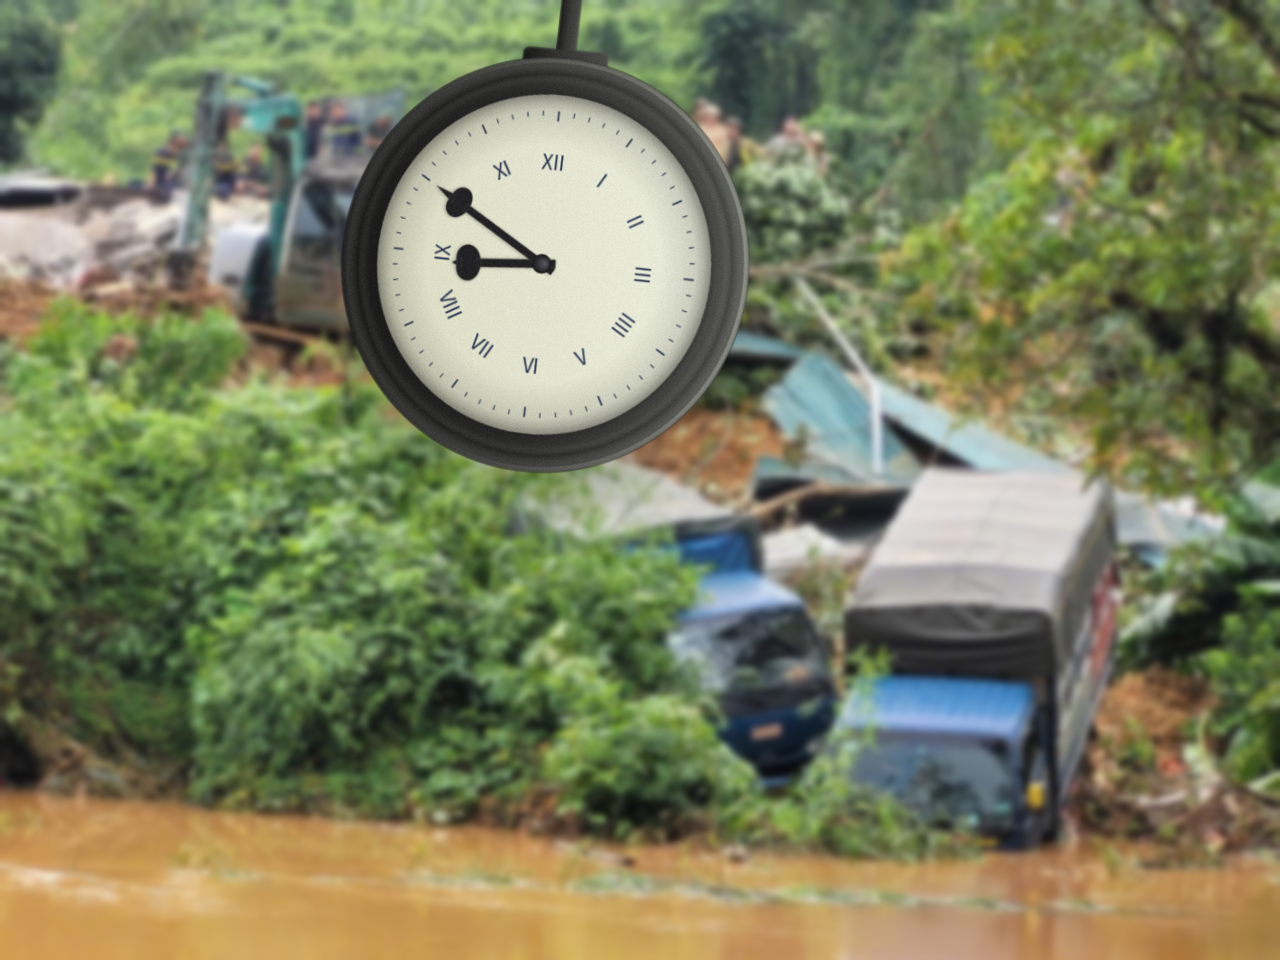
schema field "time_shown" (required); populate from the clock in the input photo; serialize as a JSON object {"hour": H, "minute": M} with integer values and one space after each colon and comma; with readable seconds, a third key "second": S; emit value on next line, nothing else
{"hour": 8, "minute": 50}
